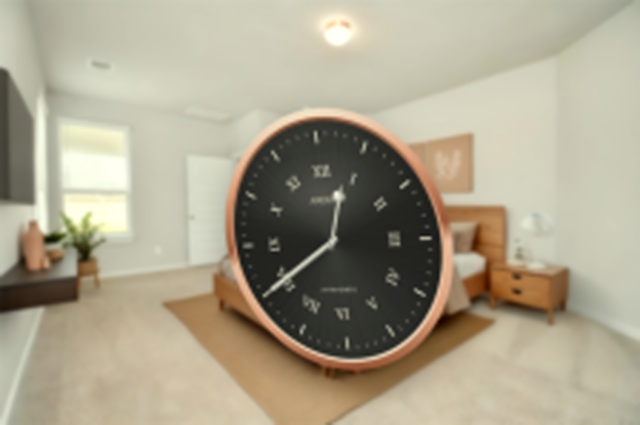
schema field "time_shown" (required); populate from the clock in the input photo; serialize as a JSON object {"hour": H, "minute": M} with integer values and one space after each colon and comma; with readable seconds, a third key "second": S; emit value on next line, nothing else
{"hour": 12, "minute": 40}
